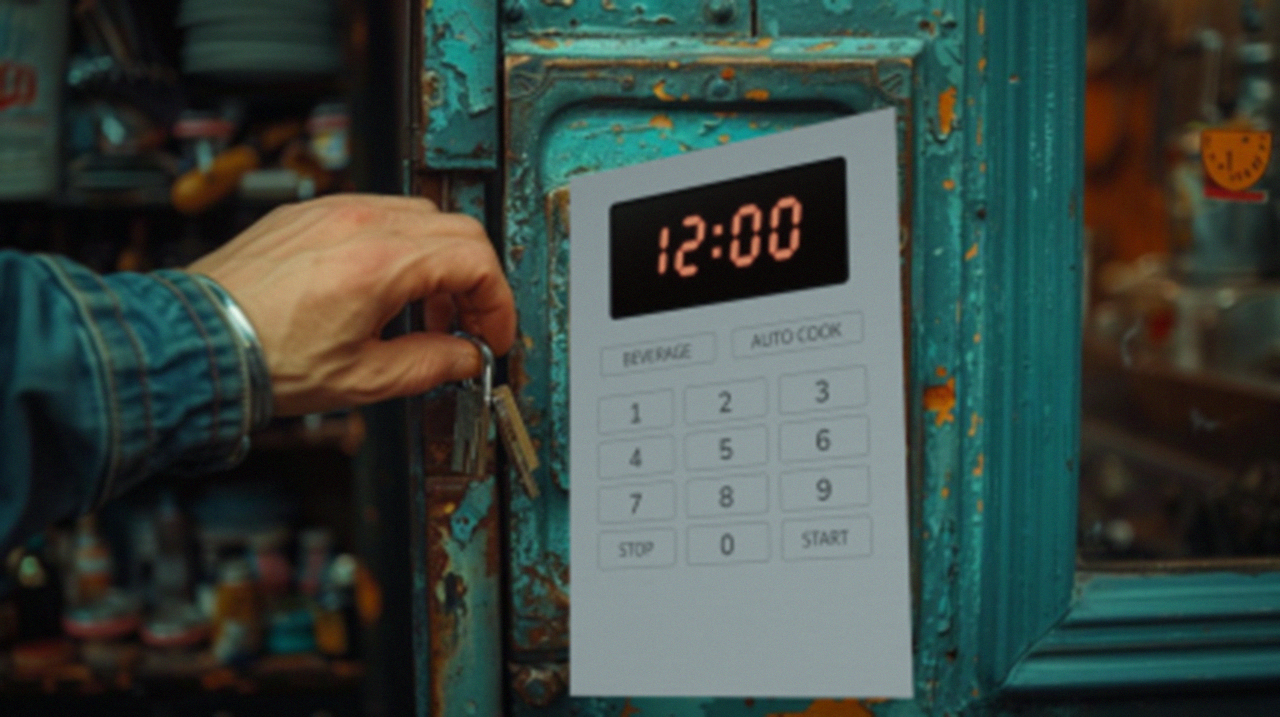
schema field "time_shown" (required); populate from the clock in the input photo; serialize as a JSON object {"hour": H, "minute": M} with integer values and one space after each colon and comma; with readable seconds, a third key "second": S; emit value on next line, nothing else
{"hour": 12, "minute": 0}
